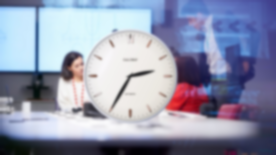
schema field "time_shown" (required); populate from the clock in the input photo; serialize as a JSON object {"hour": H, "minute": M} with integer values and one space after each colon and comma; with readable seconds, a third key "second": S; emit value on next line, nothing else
{"hour": 2, "minute": 35}
